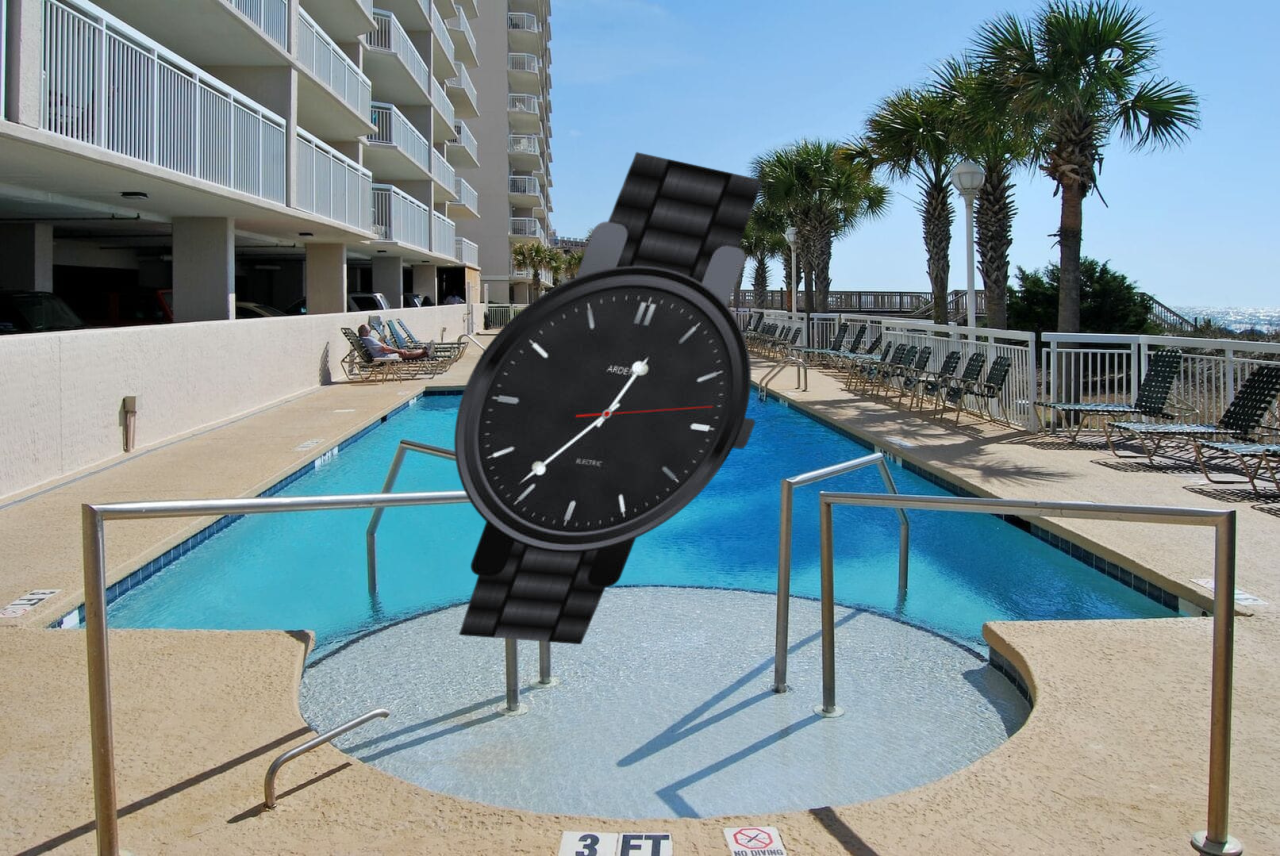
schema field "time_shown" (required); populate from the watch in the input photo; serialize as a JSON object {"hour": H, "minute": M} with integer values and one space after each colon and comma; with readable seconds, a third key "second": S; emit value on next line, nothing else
{"hour": 12, "minute": 36, "second": 13}
